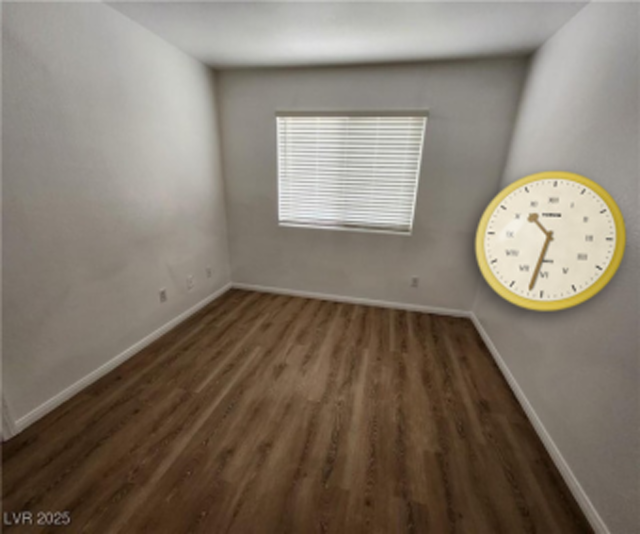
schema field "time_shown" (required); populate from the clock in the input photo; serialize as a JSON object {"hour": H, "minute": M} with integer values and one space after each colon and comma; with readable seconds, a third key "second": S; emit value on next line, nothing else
{"hour": 10, "minute": 32}
